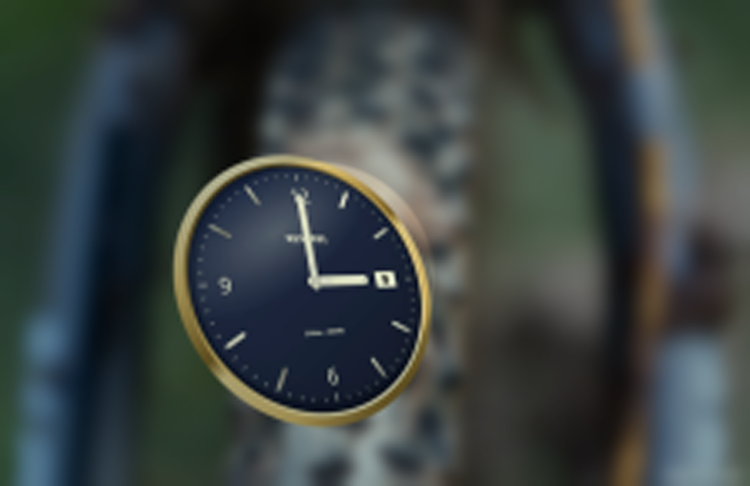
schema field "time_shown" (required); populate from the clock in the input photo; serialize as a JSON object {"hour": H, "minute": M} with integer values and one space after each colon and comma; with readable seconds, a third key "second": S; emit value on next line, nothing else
{"hour": 3, "minute": 0}
